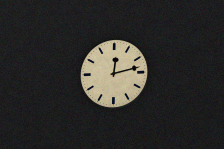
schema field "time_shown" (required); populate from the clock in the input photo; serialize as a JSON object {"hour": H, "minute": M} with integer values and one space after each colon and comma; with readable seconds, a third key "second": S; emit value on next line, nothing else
{"hour": 12, "minute": 13}
